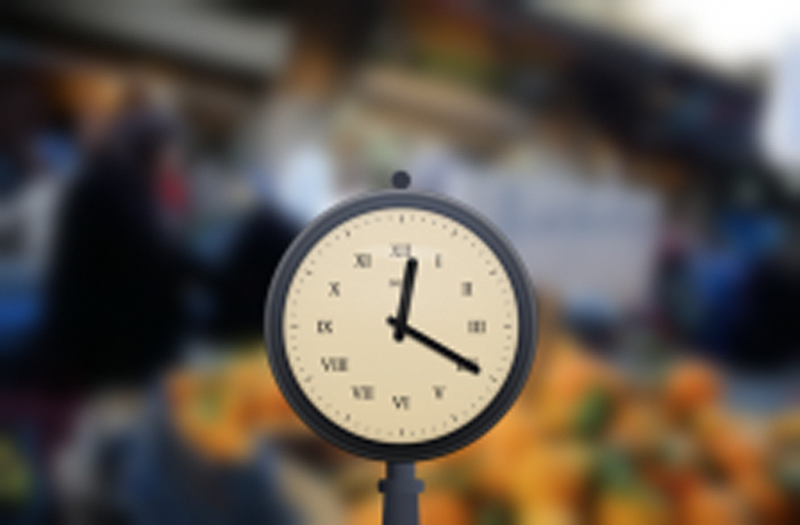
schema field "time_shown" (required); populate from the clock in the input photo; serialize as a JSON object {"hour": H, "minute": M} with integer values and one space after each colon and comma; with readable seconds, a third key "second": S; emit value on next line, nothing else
{"hour": 12, "minute": 20}
